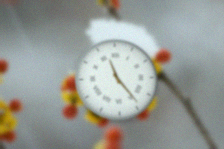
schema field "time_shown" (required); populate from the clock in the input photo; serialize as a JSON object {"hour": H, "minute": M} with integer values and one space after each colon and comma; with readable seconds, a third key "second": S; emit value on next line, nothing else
{"hour": 11, "minute": 24}
